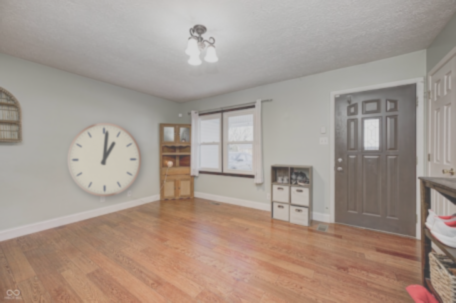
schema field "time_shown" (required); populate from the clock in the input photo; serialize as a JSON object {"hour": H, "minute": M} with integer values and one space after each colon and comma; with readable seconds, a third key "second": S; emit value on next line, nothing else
{"hour": 1, "minute": 1}
